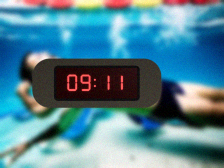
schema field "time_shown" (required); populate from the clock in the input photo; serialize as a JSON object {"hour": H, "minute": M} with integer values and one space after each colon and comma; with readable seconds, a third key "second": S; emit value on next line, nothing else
{"hour": 9, "minute": 11}
